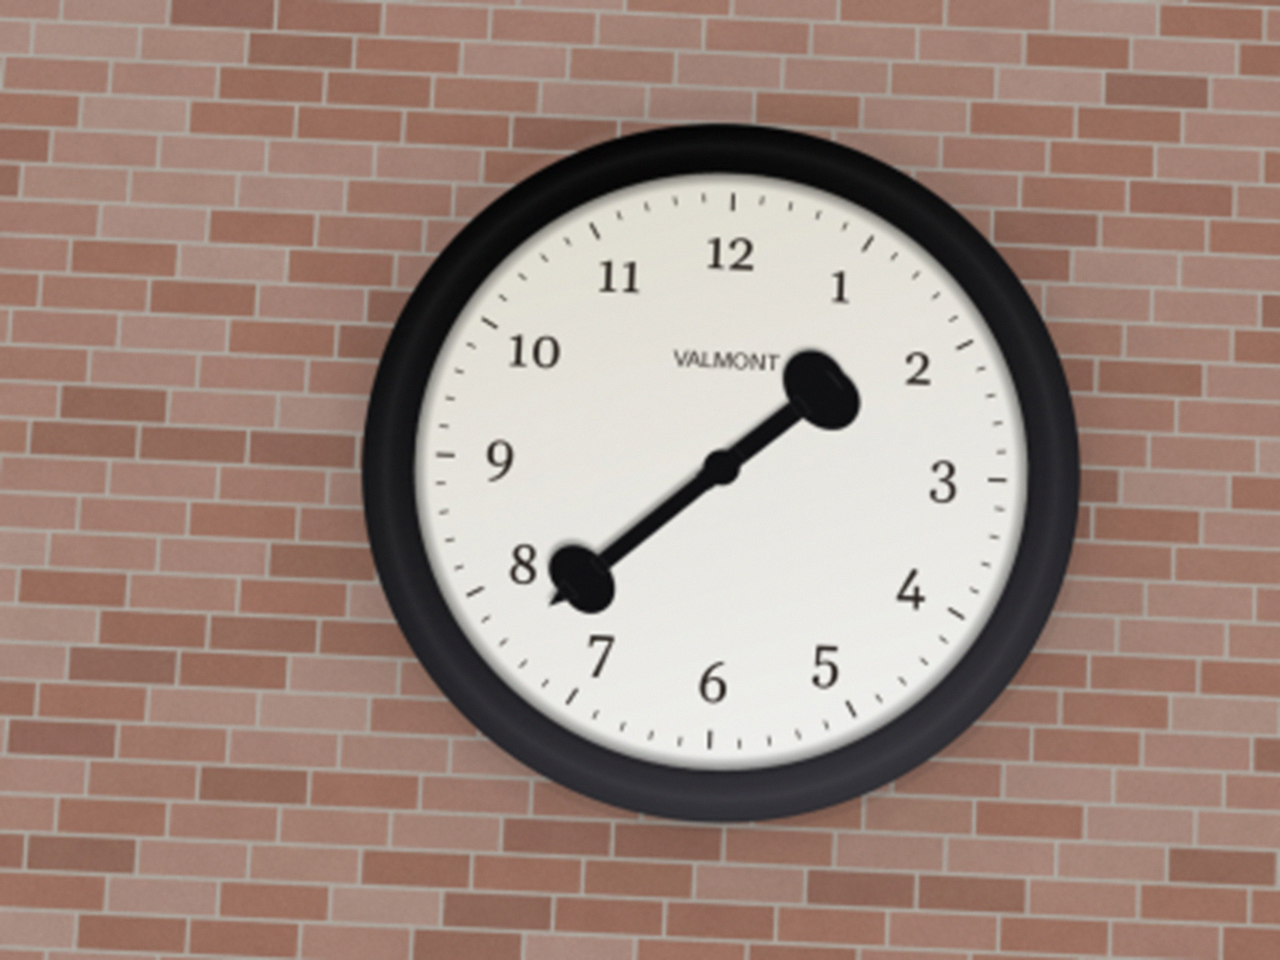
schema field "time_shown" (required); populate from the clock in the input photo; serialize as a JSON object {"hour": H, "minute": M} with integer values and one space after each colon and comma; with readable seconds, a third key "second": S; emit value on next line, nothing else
{"hour": 1, "minute": 38}
